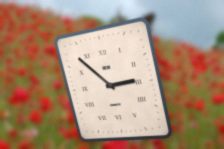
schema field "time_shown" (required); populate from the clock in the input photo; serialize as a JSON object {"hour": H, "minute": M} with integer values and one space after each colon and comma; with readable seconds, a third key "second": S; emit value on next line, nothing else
{"hour": 2, "minute": 53}
